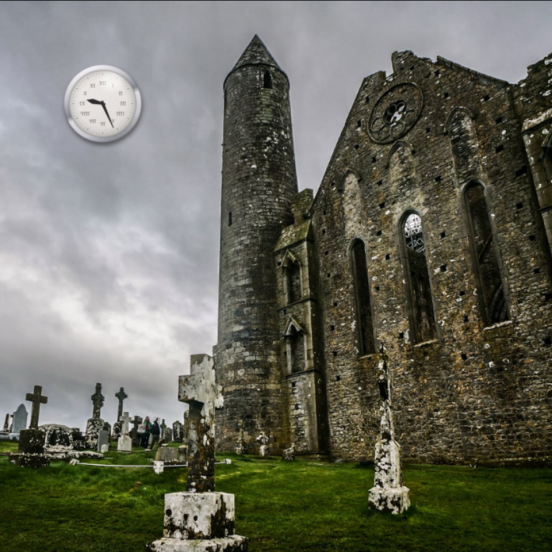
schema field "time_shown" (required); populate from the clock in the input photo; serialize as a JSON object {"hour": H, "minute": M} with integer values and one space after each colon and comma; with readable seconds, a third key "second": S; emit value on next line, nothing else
{"hour": 9, "minute": 26}
